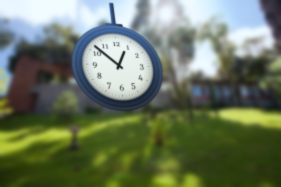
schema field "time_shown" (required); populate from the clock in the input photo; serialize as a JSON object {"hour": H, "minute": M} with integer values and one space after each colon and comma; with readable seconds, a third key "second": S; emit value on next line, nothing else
{"hour": 12, "minute": 52}
